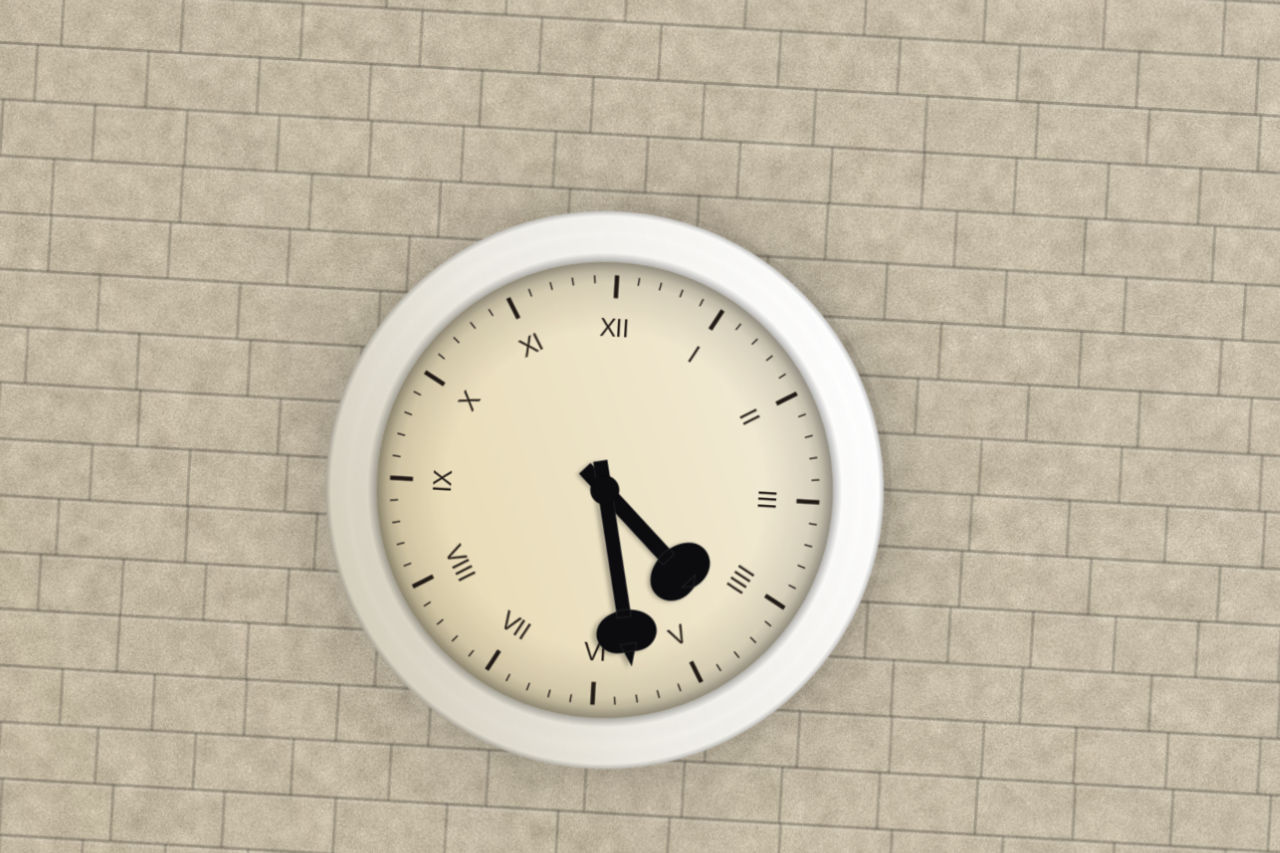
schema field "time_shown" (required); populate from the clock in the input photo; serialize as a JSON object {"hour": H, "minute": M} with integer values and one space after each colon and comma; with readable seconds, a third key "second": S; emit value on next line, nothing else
{"hour": 4, "minute": 28}
